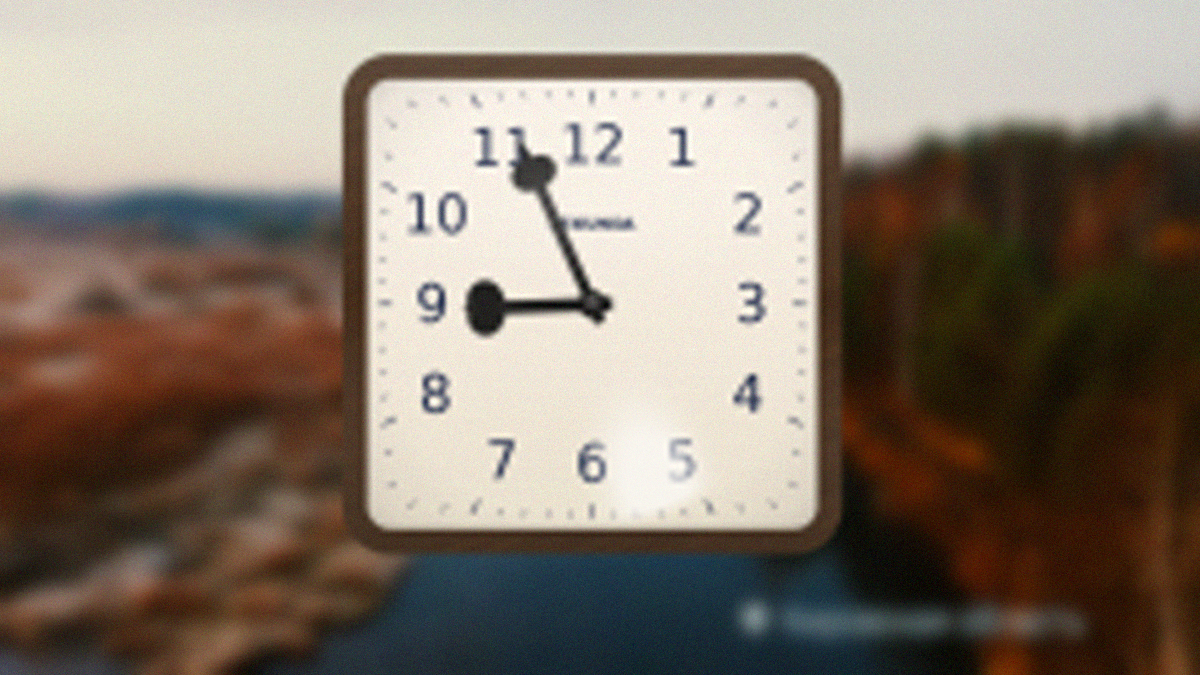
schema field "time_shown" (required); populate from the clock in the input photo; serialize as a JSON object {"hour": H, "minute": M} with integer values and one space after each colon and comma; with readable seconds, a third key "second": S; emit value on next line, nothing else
{"hour": 8, "minute": 56}
